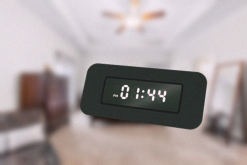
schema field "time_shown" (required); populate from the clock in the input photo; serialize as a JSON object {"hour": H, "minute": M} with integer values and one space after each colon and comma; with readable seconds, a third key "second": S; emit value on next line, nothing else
{"hour": 1, "minute": 44}
